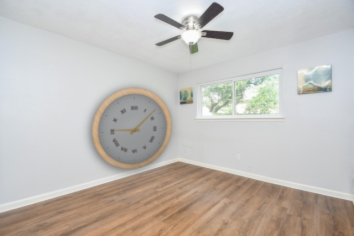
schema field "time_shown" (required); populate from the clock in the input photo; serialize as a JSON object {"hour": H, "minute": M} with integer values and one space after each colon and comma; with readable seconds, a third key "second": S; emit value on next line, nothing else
{"hour": 9, "minute": 8}
